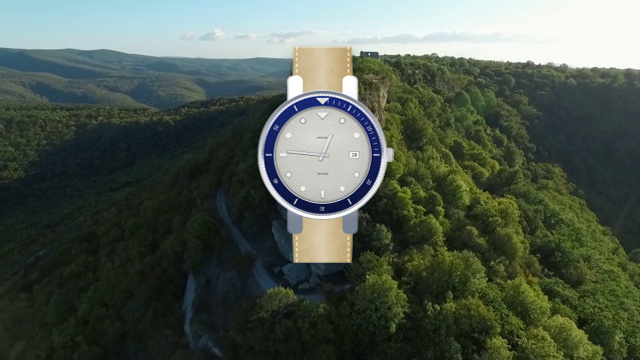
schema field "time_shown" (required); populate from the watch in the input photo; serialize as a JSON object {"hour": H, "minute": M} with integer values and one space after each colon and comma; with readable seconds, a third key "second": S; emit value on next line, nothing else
{"hour": 12, "minute": 46}
